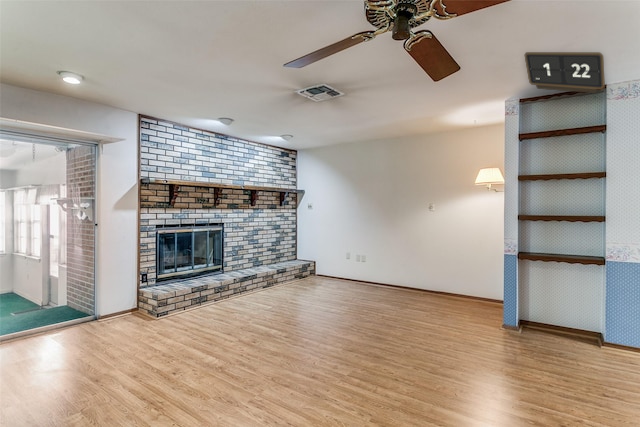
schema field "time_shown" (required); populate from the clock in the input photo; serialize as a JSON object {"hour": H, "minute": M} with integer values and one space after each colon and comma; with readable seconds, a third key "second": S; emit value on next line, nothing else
{"hour": 1, "minute": 22}
